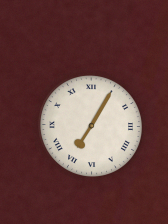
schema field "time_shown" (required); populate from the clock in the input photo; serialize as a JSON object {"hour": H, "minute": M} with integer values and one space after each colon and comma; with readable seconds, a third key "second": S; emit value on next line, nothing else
{"hour": 7, "minute": 5}
